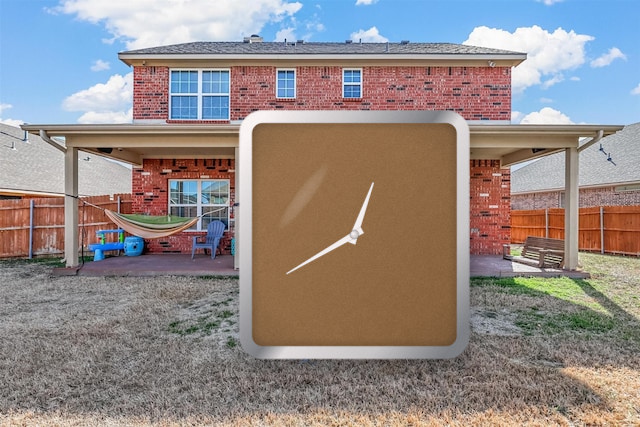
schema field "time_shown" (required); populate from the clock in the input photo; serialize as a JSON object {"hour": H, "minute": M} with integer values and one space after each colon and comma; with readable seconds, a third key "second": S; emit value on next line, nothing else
{"hour": 12, "minute": 40}
